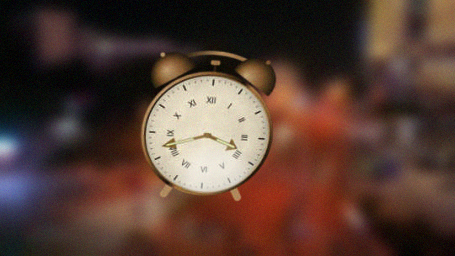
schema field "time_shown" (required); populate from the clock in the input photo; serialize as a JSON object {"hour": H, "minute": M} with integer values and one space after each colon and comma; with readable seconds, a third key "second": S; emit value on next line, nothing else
{"hour": 3, "minute": 42}
